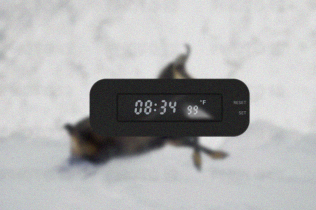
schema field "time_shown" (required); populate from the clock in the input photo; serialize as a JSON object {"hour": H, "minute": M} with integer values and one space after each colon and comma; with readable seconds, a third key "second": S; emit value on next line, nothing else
{"hour": 8, "minute": 34}
